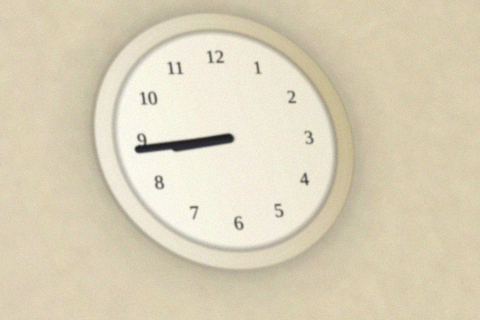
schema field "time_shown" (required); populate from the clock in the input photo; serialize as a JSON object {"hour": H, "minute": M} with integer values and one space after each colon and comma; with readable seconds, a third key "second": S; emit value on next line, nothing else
{"hour": 8, "minute": 44}
